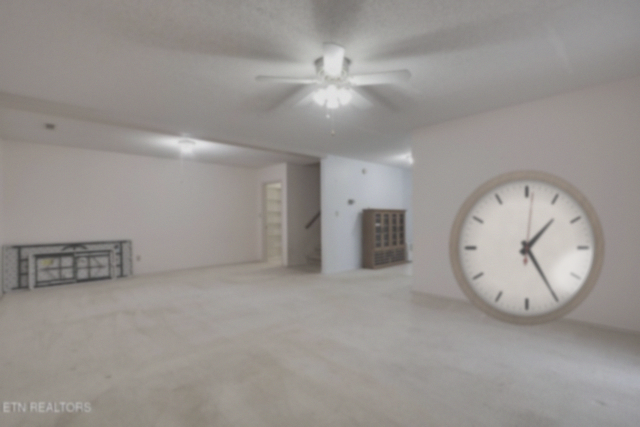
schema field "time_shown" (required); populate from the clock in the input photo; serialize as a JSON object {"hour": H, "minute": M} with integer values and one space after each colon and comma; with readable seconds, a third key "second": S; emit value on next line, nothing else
{"hour": 1, "minute": 25, "second": 1}
